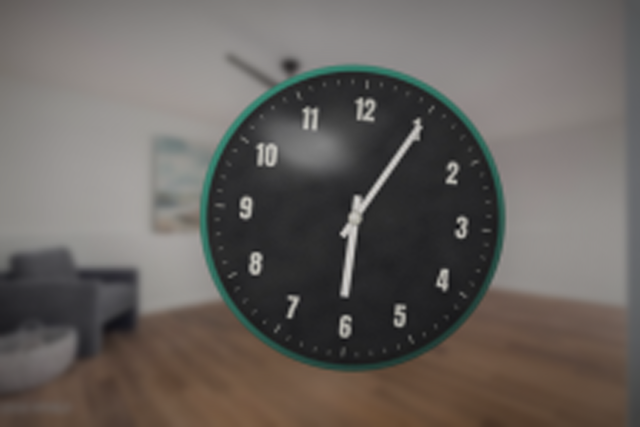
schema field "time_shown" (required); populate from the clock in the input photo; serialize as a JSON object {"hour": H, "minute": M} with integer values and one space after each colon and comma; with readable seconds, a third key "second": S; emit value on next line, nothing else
{"hour": 6, "minute": 5}
